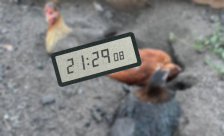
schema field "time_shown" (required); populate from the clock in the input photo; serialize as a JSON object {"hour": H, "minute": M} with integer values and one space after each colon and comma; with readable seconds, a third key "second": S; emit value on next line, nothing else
{"hour": 21, "minute": 29, "second": 8}
